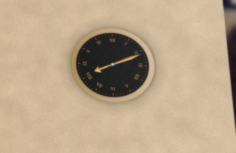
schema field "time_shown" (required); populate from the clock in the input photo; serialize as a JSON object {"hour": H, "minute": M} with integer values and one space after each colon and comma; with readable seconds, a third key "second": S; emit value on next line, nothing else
{"hour": 8, "minute": 11}
